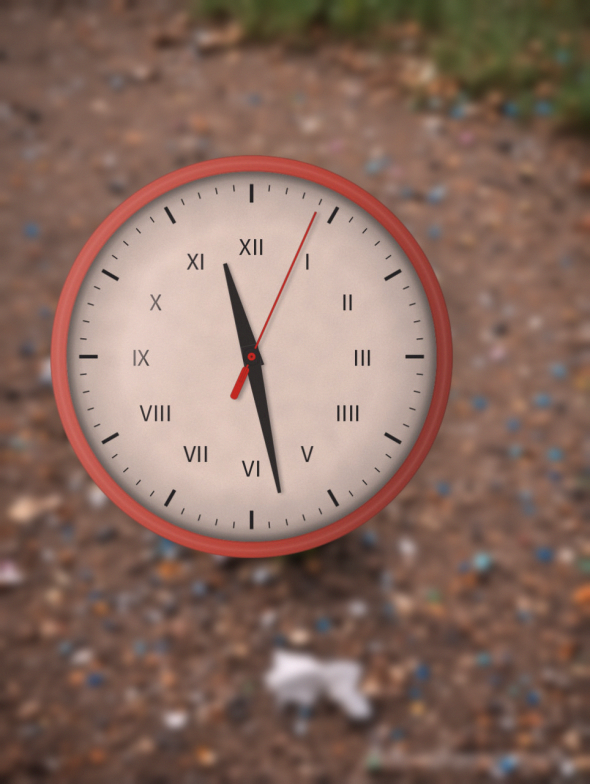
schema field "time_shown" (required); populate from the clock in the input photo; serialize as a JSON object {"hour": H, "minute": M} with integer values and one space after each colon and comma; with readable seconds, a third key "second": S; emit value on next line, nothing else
{"hour": 11, "minute": 28, "second": 4}
